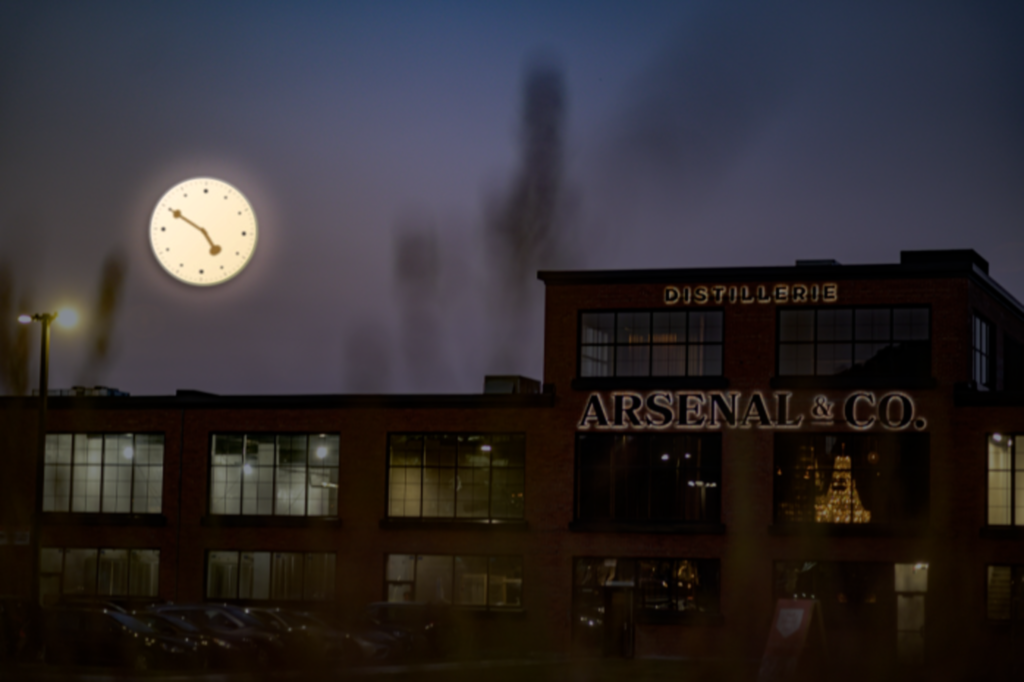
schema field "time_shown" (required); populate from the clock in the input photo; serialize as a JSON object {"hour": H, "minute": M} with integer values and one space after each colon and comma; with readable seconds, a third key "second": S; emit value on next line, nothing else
{"hour": 4, "minute": 50}
